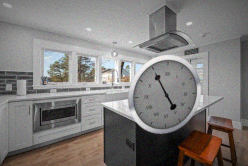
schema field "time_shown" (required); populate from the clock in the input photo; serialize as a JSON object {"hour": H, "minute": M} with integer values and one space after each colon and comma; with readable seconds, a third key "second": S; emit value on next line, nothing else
{"hour": 4, "minute": 55}
